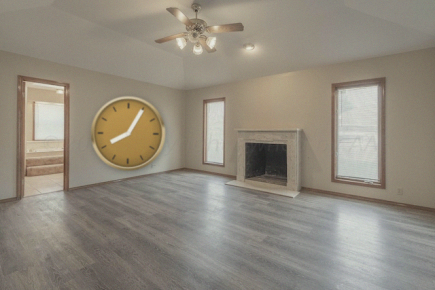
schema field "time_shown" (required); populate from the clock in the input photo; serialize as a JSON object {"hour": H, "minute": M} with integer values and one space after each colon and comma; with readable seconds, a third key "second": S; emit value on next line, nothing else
{"hour": 8, "minute": 5}
